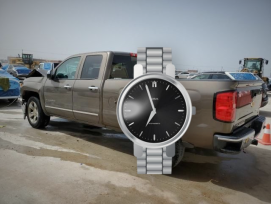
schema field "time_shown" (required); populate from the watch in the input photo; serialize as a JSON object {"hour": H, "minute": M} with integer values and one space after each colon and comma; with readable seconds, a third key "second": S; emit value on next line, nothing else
{"hour": 6, "minute": 57}
